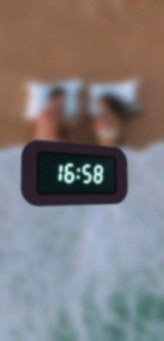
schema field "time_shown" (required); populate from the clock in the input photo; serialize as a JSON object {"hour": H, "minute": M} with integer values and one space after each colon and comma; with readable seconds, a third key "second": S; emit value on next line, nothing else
{"hour": 16, "minute": 58}
